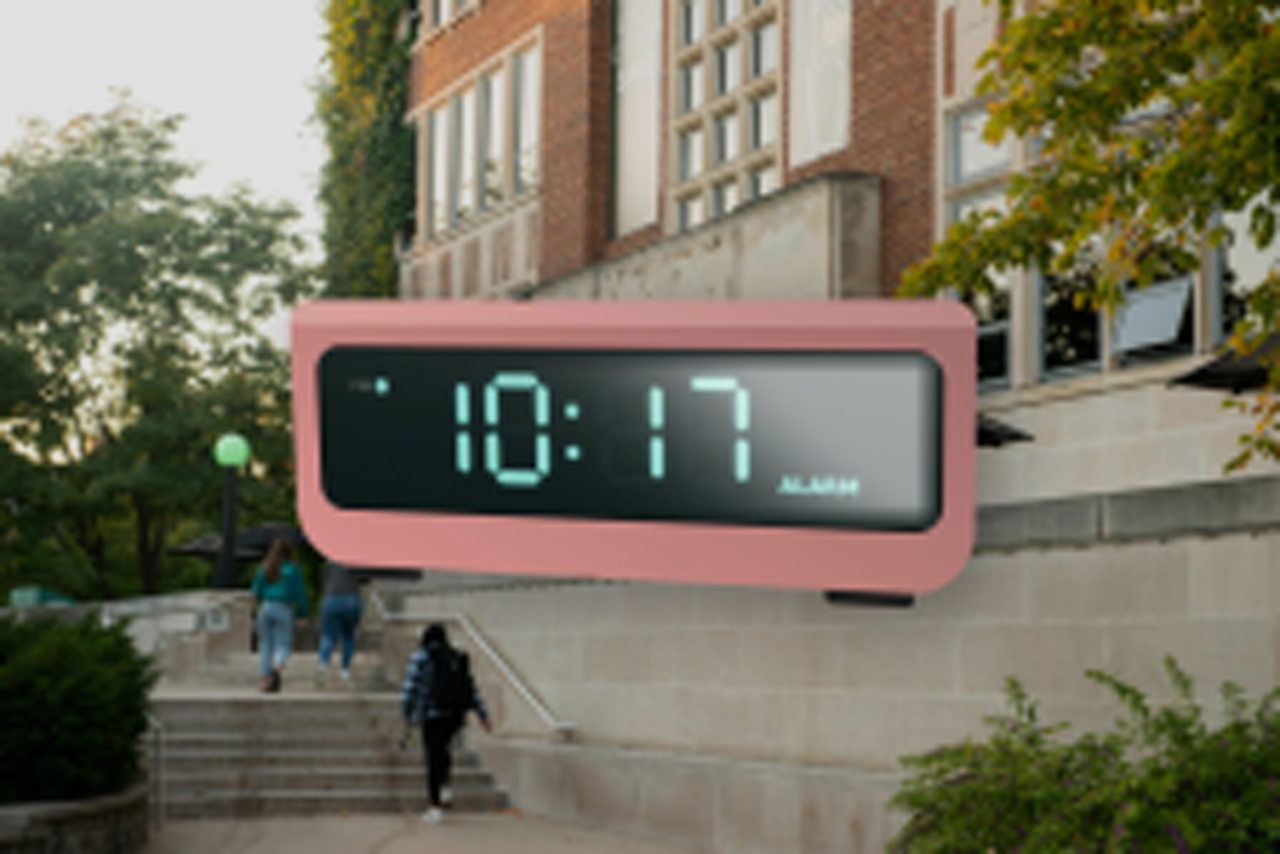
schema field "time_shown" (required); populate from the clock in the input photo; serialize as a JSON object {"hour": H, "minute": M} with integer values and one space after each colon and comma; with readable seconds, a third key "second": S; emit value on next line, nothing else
{"hour": 10, "minute": 17}
